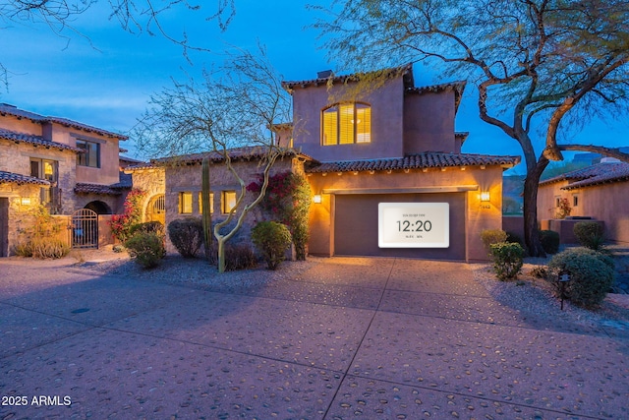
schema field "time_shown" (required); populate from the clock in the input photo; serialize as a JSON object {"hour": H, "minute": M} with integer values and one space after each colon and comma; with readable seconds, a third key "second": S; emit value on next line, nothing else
{"hour": 12, "minute": 20}
